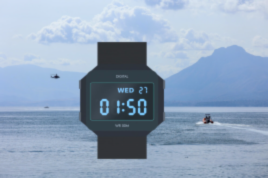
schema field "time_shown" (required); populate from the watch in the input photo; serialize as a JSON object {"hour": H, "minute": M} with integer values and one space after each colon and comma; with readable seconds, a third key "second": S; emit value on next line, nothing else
{"hour": 1, "minute": 50}
